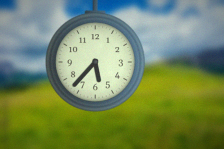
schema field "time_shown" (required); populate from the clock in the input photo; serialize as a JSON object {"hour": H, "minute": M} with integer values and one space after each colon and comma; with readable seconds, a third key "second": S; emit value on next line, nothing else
{"hour": 5, "minute": 37}
